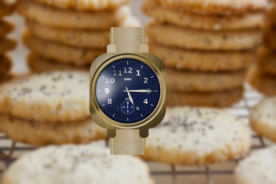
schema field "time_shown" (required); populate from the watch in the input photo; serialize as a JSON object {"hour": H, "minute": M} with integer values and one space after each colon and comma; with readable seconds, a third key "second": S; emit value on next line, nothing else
{"hour": 5, "minute": 15}
